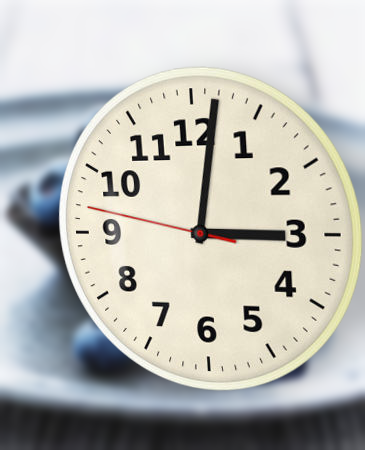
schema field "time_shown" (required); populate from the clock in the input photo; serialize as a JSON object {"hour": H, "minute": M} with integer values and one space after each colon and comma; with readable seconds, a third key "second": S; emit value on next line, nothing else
{"hour": 3, "minute": 1, "second": 47}
